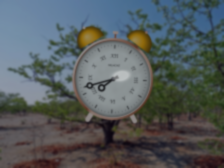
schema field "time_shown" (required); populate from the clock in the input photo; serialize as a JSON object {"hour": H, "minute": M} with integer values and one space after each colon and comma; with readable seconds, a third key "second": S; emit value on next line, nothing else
{"hour": 7, "minute": 42}
